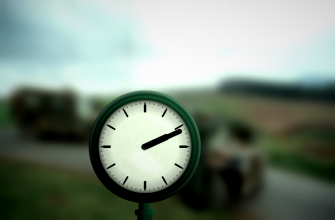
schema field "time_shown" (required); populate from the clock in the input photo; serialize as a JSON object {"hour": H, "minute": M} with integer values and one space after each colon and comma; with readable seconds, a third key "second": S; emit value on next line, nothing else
{"hour": 2, "minute": 11}
